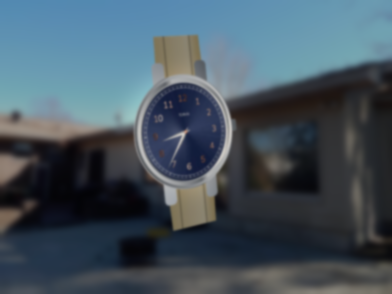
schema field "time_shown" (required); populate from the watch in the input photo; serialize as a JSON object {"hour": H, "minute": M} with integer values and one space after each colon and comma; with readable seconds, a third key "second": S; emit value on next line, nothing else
{"hour": 8, "minute": 36}
